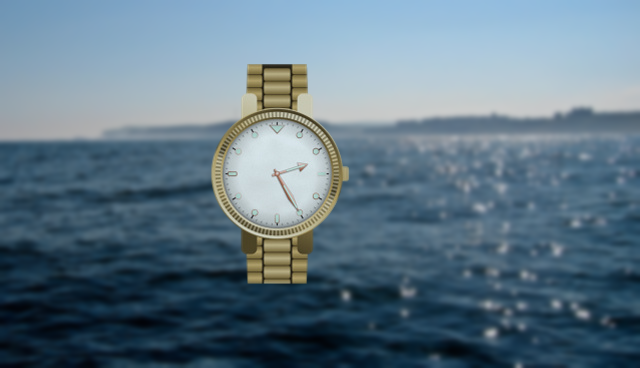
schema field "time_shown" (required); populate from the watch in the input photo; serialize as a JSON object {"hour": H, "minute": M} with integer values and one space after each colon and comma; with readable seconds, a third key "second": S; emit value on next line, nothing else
{"hour": 2, "minute": 25}
